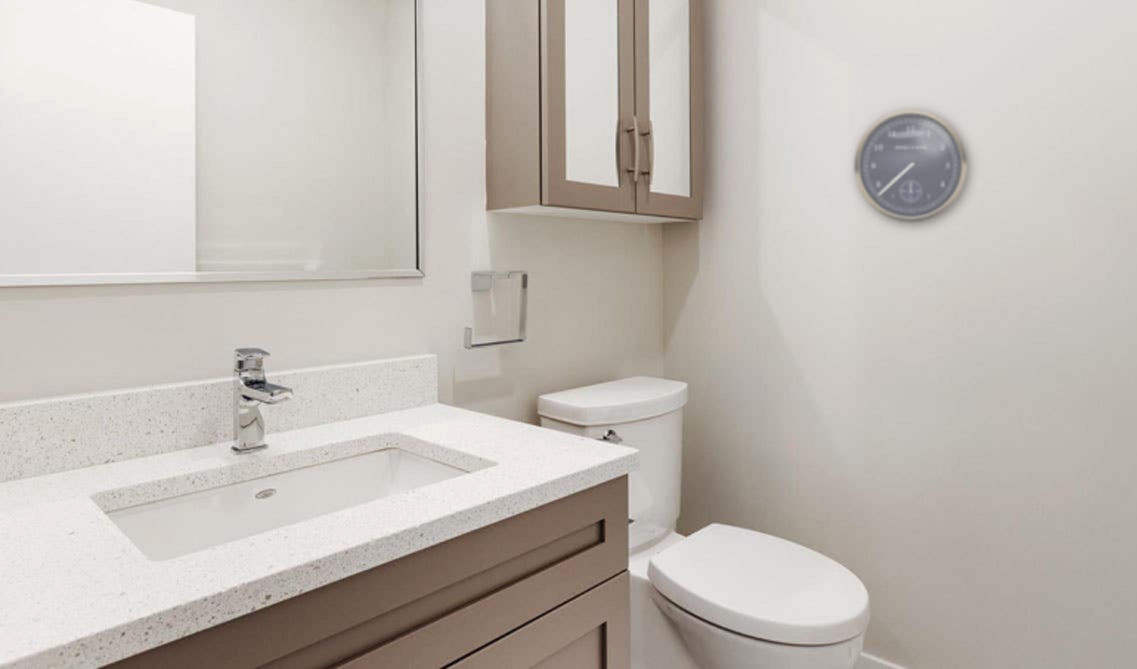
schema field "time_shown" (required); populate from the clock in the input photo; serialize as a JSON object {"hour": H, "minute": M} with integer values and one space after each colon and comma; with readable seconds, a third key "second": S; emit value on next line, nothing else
{"hour": 7, "minute": 38}
